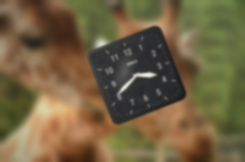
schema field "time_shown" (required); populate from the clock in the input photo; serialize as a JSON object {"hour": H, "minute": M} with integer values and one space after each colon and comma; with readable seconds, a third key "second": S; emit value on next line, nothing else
{"hour": 3, "minute": 41}
